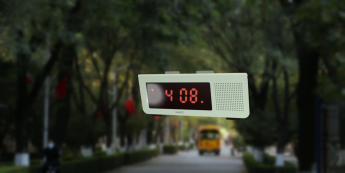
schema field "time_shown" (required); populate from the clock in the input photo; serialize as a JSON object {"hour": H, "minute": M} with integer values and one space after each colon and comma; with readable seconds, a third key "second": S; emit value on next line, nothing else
{"hour": 4, "minute": 8}
